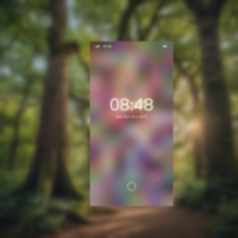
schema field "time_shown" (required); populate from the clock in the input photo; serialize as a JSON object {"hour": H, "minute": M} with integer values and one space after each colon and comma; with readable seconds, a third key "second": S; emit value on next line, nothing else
{"hour": 8, "minute": 48}
